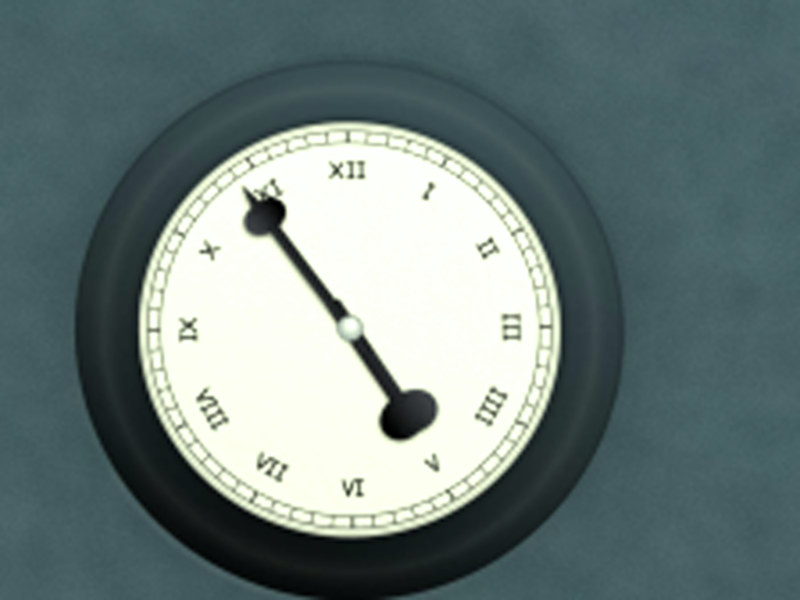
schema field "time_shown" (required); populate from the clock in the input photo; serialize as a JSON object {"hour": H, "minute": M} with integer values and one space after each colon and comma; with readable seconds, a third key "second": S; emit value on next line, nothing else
{"hour": 4, "minute": 54}
